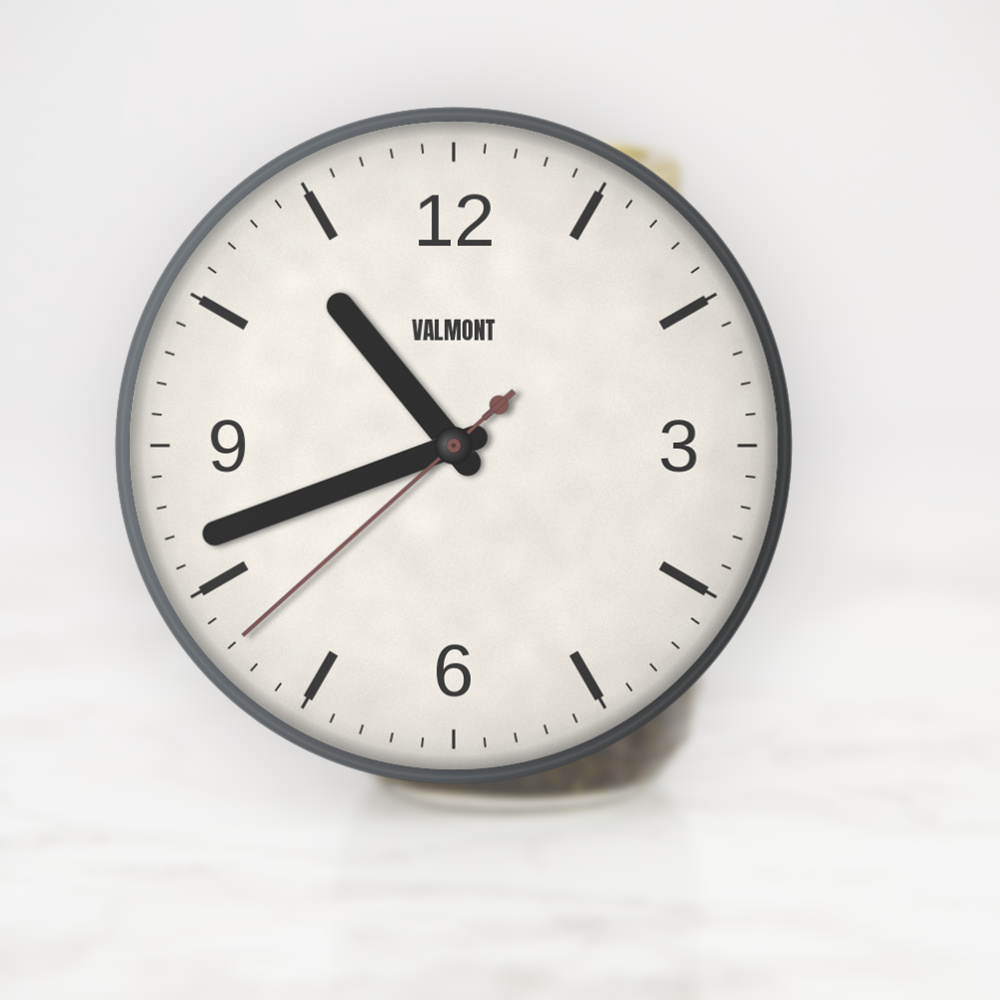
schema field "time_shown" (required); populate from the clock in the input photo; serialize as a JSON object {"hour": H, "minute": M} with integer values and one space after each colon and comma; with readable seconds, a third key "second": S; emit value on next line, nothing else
{"hour": 10, "minute": 41, "second": 38}
